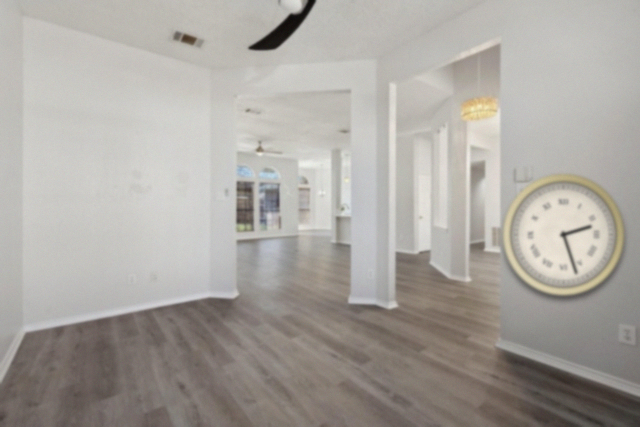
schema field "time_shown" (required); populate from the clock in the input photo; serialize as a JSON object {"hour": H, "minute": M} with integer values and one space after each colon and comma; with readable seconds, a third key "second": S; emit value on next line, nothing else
{"hour": 2, "minute": 27}
